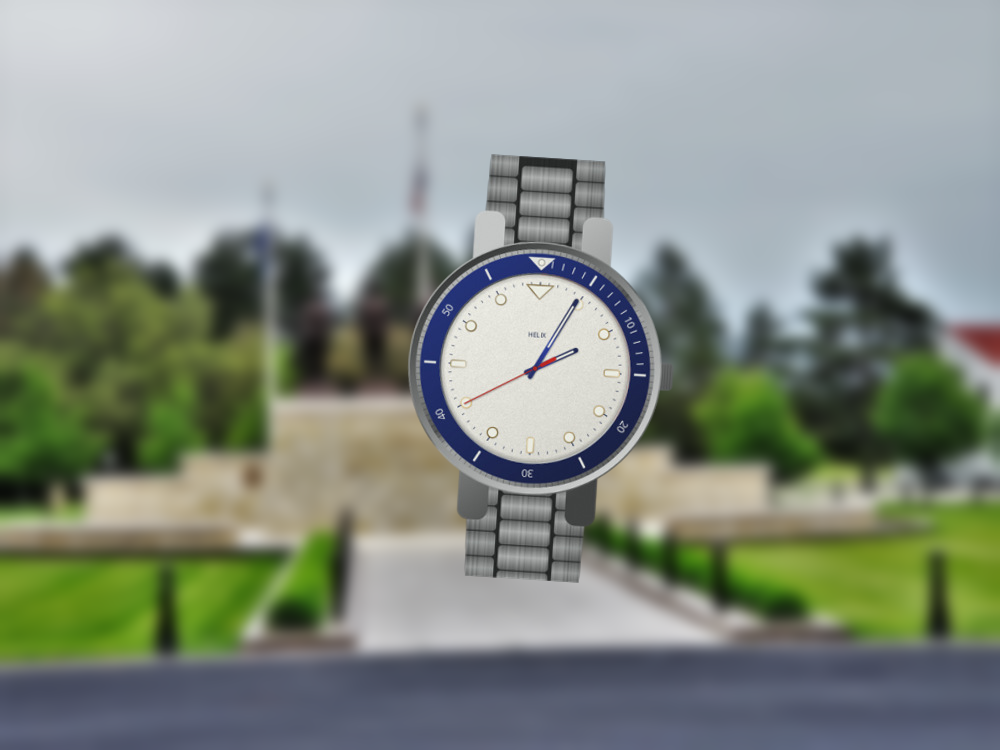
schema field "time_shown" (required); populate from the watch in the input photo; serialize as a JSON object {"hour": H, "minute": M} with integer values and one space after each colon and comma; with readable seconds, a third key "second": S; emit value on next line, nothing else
{"hour": 2, "minute": 4, "second": 40}
